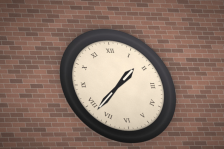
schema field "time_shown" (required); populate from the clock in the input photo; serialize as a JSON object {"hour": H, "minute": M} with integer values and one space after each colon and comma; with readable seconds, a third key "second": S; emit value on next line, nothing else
{"hour": 1, "minute": 38}
